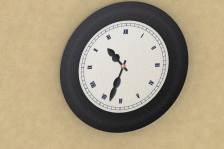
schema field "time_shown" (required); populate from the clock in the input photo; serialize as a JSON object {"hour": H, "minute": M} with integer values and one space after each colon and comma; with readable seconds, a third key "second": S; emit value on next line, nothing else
{"hour": 10, "minute": 33}
